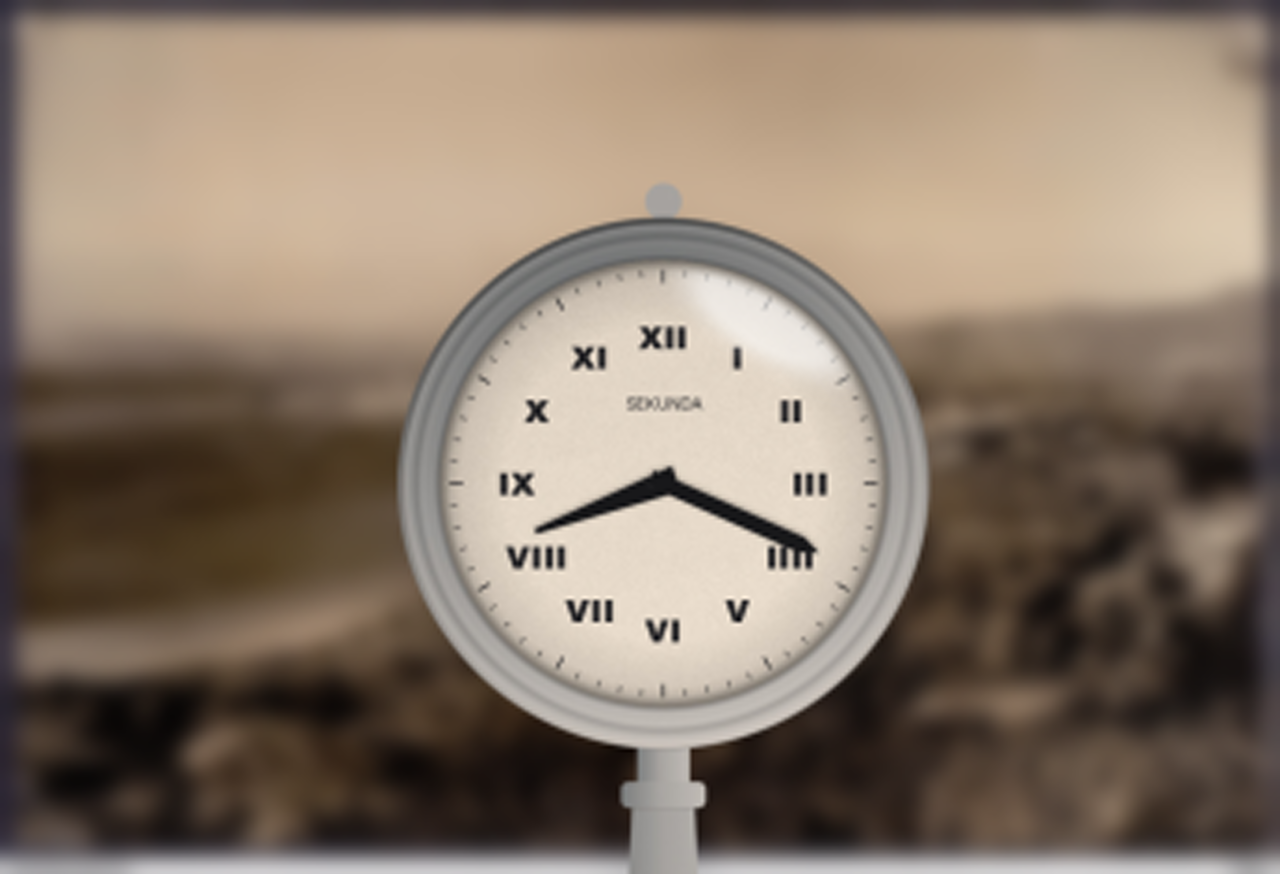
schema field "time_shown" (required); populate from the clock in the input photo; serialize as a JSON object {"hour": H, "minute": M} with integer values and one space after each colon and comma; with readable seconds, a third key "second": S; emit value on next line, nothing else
{"hour": 8, "minute": 19}
